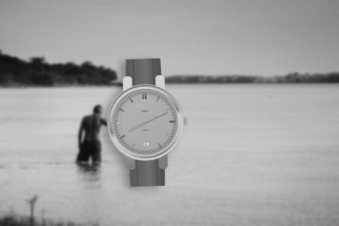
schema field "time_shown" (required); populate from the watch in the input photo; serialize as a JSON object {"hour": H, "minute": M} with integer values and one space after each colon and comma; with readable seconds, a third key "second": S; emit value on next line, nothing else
{"hour": 8, "minute": 11}
